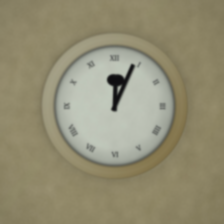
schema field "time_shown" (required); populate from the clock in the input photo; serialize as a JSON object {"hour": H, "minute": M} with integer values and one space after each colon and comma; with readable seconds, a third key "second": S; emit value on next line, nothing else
{"hour": 12, "minute": 4}
